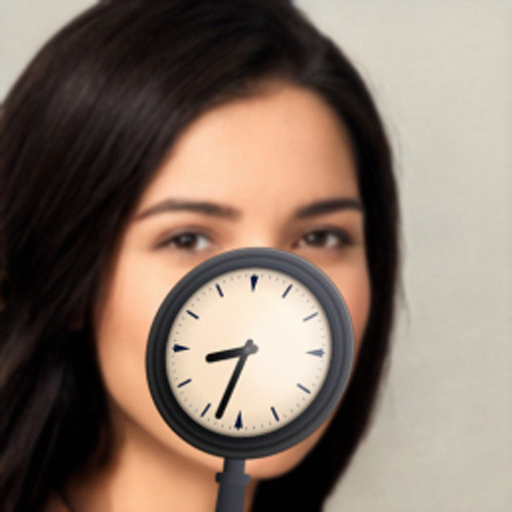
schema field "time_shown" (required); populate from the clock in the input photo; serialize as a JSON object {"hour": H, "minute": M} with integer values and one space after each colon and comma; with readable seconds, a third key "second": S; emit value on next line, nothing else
{"hour": 8, "minute": 33}
